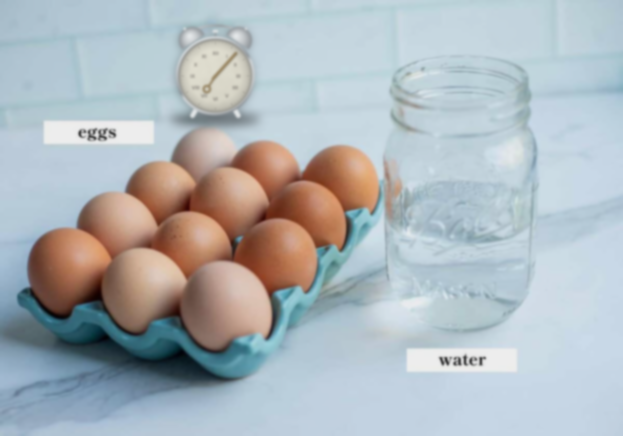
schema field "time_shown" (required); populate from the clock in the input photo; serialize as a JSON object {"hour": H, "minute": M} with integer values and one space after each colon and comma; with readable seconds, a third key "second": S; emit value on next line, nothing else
{"hour": 7, "minute": 7}
